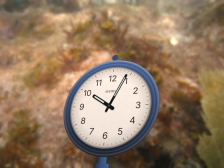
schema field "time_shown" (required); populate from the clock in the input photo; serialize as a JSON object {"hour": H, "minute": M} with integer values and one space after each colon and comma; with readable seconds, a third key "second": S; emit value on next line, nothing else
{"hour": 10, "minute": 4}
